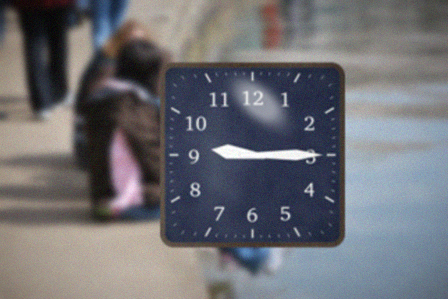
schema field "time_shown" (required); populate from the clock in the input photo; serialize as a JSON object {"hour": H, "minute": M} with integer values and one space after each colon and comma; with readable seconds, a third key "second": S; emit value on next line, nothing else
{"hour": 9, "minute": 15}
